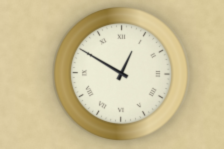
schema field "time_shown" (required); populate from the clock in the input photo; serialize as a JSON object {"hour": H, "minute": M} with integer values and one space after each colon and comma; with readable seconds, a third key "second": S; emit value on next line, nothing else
{"hour": 12, "minute": 50}
